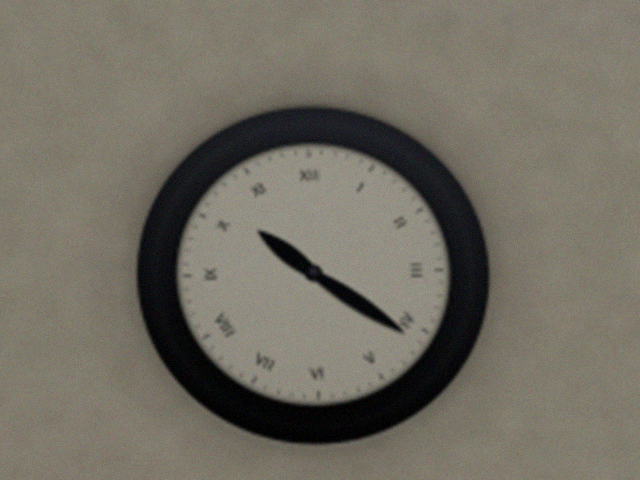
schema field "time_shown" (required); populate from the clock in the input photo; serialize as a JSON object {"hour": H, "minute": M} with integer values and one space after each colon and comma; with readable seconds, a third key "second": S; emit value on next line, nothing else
{"hour": 10, "minute": 21}
